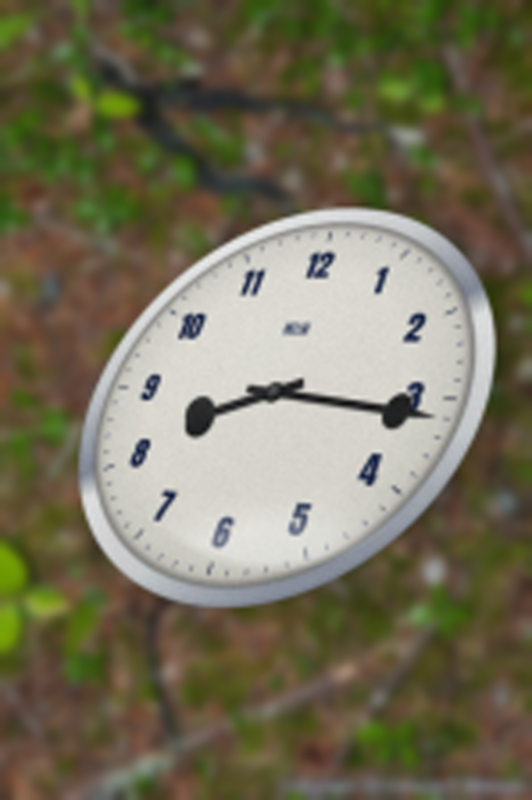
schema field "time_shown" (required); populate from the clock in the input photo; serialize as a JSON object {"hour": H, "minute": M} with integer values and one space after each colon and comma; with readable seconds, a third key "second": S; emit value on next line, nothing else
{"hour": 8, "minute": 16}
